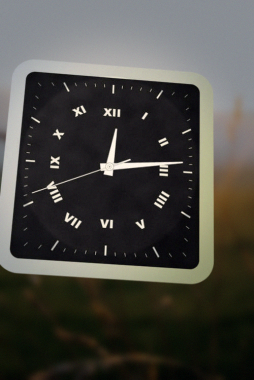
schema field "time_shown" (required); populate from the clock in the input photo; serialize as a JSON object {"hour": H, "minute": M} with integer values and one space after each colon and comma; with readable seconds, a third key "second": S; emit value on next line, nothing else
{"hour": 12, "minute": 13, "second": 41}
